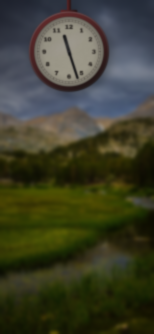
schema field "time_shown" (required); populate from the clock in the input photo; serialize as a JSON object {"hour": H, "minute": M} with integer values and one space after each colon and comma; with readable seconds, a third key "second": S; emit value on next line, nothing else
{"hour": 11, "minute": 27}
